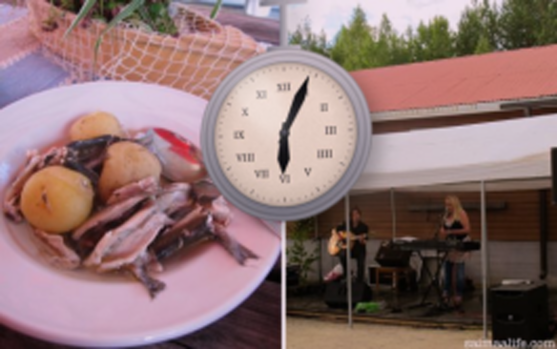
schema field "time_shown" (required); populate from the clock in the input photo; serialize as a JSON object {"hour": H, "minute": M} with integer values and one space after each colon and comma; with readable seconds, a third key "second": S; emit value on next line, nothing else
{"hour": 6, "minute": 4}
